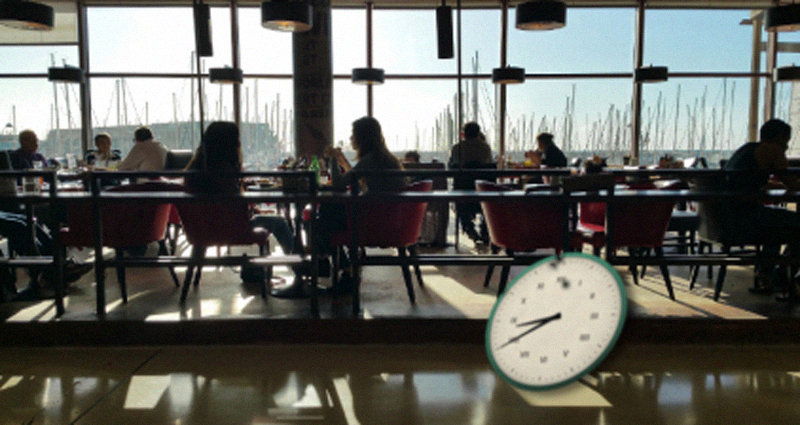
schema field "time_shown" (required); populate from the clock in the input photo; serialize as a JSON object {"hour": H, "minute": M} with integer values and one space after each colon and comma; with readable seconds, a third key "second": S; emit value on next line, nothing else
{"hour": 8, "minute": 40}
